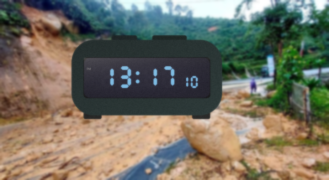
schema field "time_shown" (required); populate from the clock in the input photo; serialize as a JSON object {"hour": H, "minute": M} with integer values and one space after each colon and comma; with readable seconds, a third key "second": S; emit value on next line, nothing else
{"hour": 13, "minute": 17, "second": 10}
